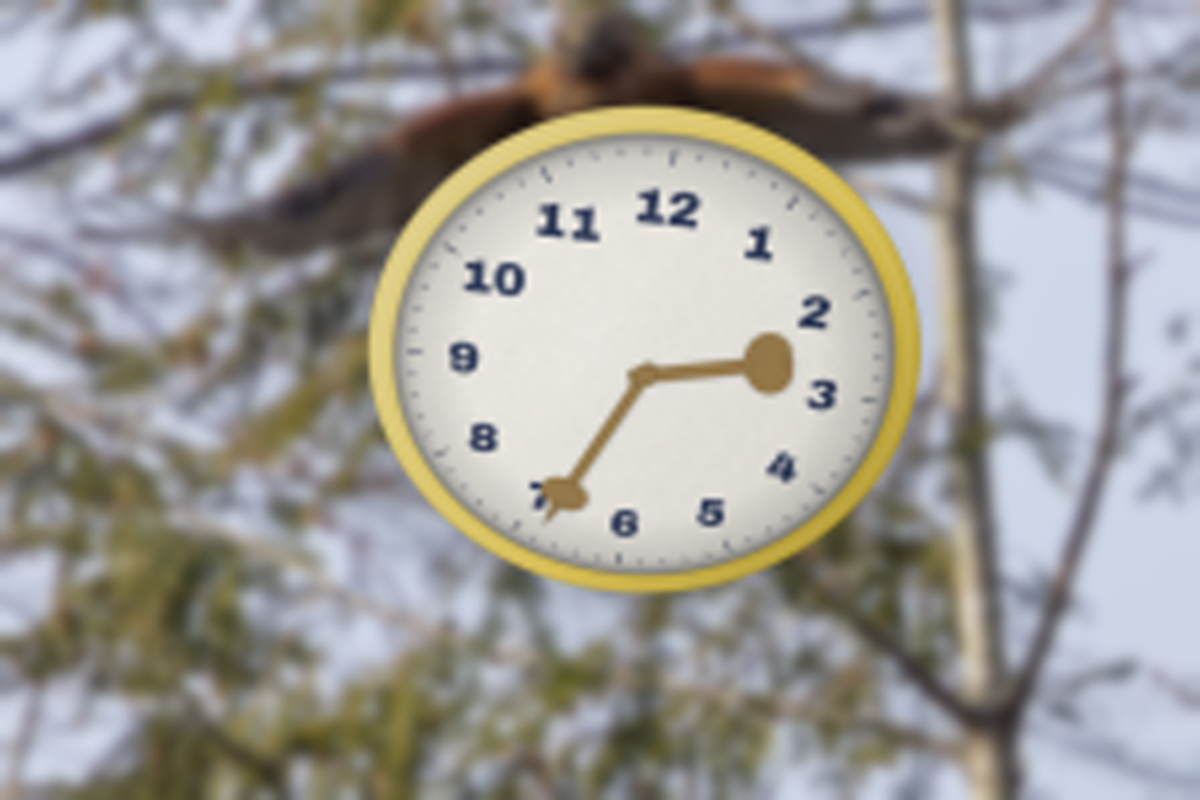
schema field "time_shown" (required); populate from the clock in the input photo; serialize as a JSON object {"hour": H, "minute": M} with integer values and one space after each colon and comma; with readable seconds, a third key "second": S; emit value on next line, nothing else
{"hour": 2, "minute": 34}
